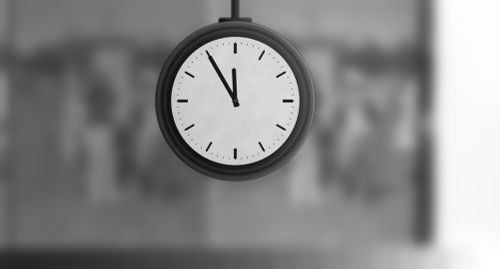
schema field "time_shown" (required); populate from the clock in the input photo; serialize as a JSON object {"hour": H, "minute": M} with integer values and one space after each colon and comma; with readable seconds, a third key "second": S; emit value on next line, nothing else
{"hour": 11, "minute": 55}
